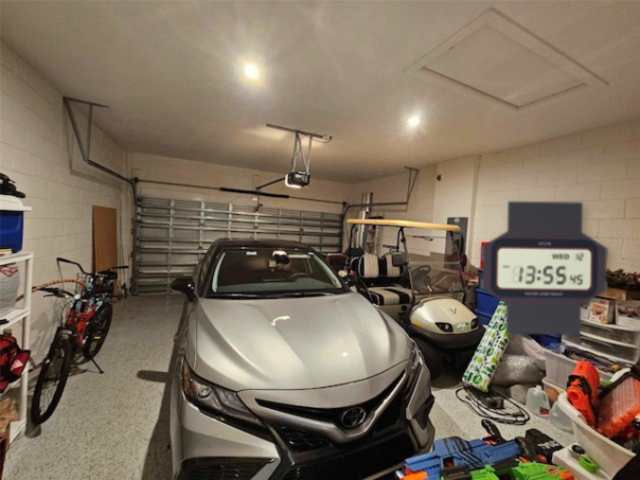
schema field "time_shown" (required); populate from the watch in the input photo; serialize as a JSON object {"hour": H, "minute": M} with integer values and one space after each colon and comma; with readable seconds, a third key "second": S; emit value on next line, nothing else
{"hour": 13, "minute": 55}
